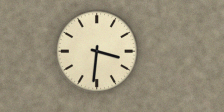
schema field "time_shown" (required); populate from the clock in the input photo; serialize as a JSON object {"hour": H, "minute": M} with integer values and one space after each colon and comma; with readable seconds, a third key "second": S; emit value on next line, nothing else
{"hour": 3, "minute": 31}
